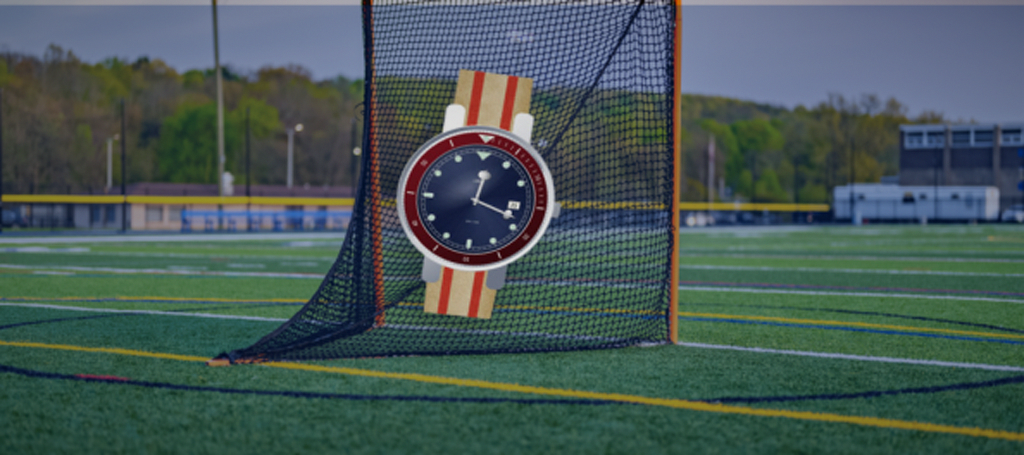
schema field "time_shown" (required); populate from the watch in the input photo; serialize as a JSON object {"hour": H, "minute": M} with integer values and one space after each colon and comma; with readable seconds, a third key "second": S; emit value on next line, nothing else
{"hour": 12, "minute": 18}
